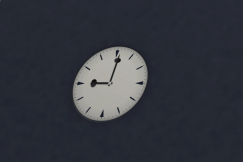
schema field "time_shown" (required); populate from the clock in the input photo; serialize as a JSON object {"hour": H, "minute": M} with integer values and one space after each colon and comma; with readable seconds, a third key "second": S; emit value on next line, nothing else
{"hour": 9, "minute": 1}
